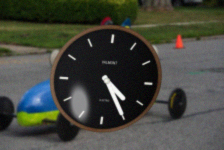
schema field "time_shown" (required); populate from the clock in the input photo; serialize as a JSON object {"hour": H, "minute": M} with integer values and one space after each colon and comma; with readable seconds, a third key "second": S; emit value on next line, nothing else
{"hour": 4, "minute": 25}
